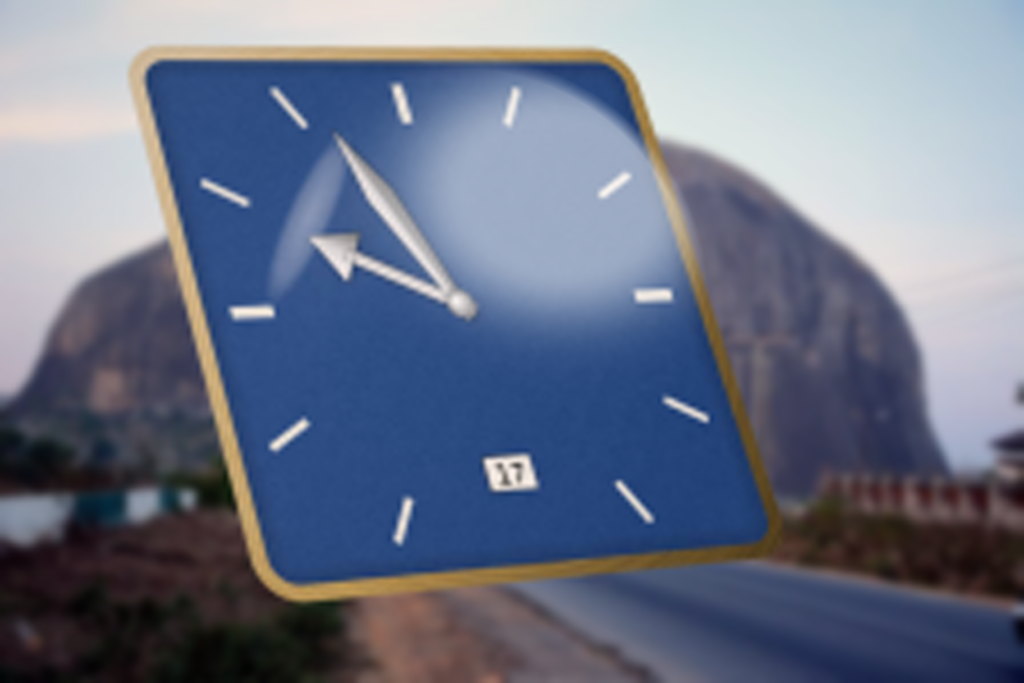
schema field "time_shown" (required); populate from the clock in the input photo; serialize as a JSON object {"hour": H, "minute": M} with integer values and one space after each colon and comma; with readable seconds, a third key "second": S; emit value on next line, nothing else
{"hour": 9, "minute": 56}
